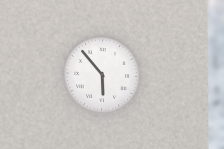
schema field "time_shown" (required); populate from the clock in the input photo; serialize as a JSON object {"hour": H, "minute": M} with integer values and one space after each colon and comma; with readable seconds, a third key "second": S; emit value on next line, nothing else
{"hour": 5, "minute": 53}
